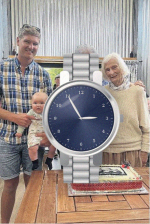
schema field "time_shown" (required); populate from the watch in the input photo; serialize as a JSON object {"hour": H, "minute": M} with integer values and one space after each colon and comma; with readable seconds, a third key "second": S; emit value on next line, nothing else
{"hour": 2, "minute": 55}
